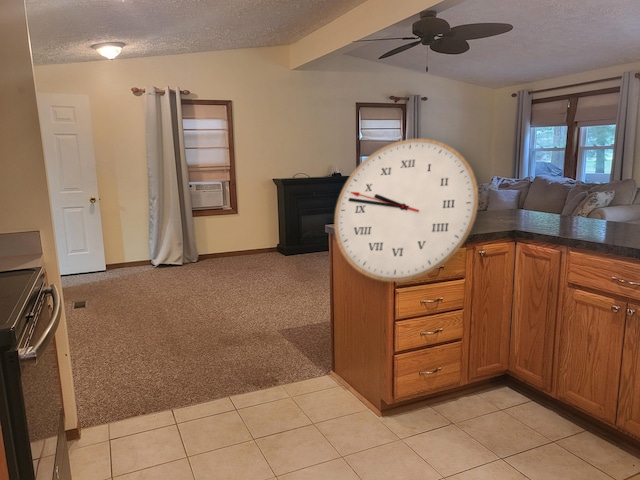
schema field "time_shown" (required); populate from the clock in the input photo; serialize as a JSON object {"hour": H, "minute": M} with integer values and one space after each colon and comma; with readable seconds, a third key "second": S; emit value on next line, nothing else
{"hour": 9, "minute": 46, "second": 48}
